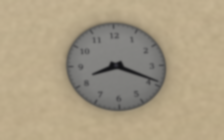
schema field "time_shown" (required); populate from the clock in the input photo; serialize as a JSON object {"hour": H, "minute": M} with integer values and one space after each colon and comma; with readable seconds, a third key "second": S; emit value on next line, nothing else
{"hour": 8, "minute": 19}
